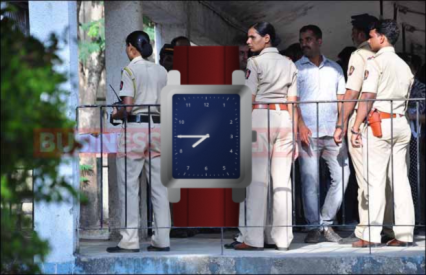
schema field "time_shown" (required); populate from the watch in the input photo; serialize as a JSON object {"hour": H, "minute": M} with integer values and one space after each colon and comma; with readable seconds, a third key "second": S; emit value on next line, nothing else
{"hour": 7, "minute": 45}
